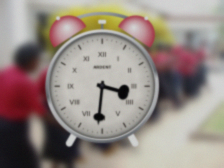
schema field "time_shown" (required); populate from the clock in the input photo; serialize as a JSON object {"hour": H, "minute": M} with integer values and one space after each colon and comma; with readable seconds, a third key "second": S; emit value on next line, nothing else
{"hour": 3, "minute": 31}
